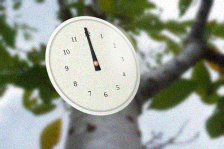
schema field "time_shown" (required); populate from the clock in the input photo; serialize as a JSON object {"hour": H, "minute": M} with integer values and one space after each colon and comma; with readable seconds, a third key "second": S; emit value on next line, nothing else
{"hour": 12, "minute": 0}
